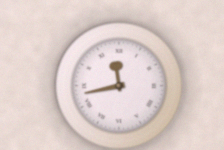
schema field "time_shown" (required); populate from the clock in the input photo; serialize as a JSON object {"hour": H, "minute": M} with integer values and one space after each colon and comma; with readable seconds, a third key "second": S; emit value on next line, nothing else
{"hour": 11, "minute": 43}
